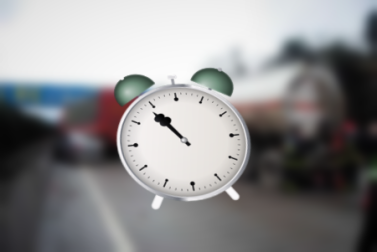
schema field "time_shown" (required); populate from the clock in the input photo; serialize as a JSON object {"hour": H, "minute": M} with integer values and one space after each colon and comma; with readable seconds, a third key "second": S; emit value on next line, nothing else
{"hour": 10, "minute": 54}
